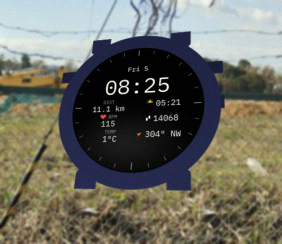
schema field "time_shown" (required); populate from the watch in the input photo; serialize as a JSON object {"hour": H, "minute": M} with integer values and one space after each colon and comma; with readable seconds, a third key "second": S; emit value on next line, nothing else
{"hour": 8, "minute": 25}
